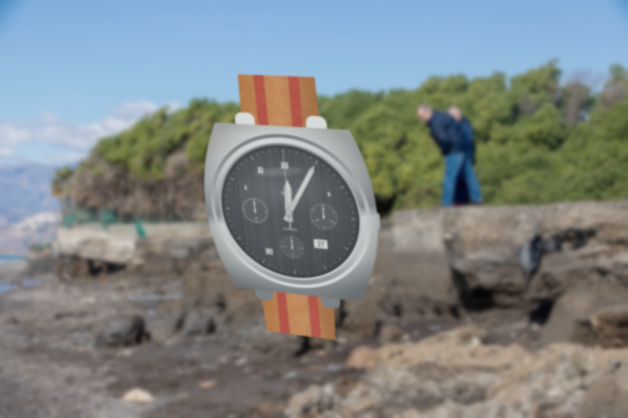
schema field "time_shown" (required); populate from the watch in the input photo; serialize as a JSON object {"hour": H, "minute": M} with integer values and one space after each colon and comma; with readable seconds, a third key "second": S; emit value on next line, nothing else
{"hour": 12, "minute": 5}
